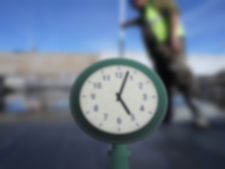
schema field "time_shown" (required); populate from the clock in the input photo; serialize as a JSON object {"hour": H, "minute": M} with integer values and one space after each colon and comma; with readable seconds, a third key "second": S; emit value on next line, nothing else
{"hour": 5, "minute": 3}
